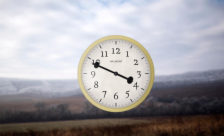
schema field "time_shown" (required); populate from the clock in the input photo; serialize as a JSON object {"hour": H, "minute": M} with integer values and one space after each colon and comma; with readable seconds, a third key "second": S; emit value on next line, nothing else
{"hour": 3, "minute": 49}
